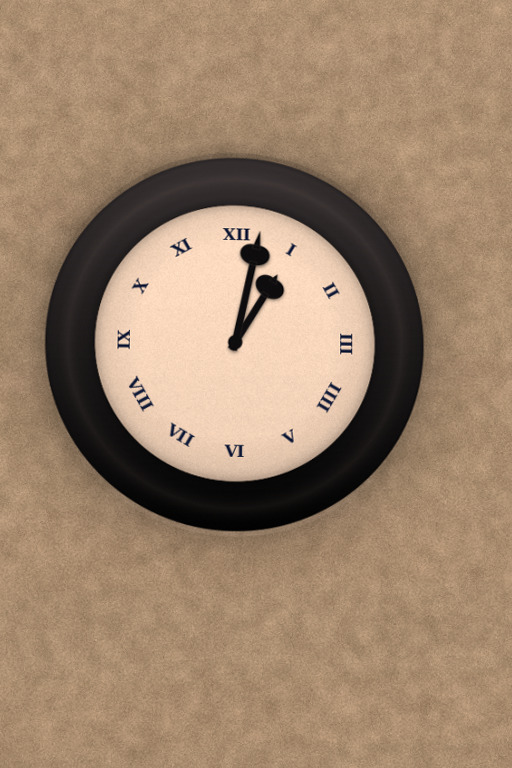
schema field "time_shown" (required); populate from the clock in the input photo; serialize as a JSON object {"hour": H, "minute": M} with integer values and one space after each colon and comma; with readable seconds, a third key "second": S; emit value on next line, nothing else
{"hour": 1, "minute": 2}
